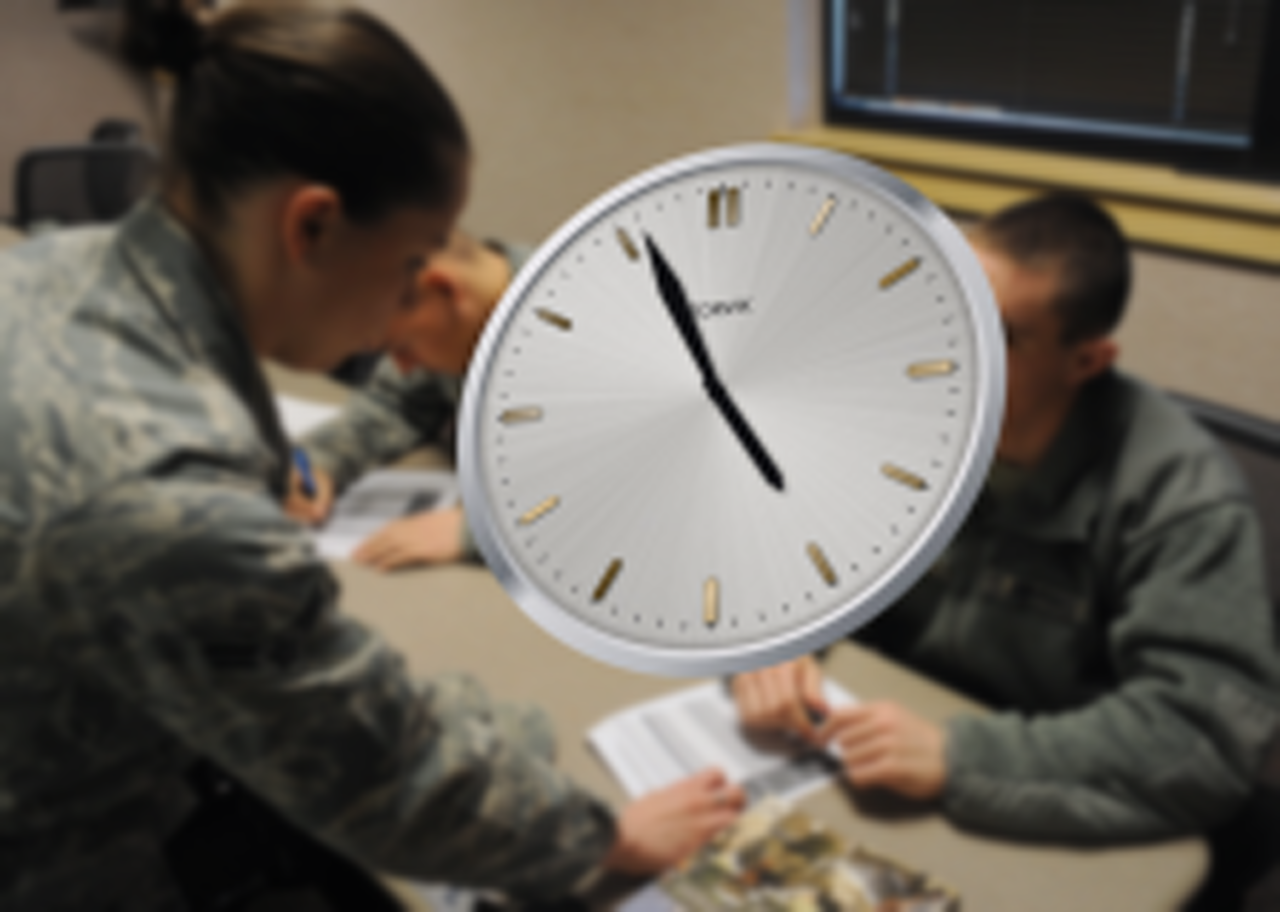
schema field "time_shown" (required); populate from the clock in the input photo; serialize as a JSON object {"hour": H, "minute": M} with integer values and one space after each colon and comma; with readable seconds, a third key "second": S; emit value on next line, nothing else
{"hour": 4, "minute": 56}
